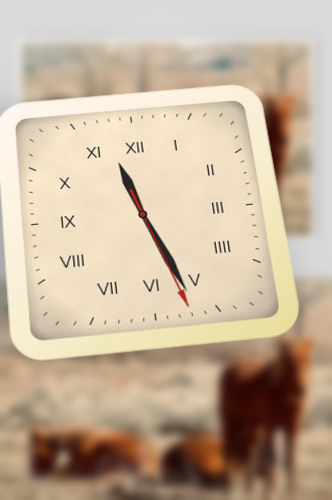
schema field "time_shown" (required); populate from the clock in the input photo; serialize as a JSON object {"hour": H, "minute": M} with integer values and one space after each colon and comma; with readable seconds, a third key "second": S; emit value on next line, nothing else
{"hour": 11, "minute": 26, "second": 27}
